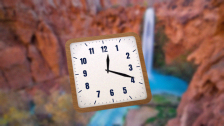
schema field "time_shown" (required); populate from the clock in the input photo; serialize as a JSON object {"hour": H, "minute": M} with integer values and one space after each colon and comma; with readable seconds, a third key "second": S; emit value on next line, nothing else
{"hour": 12, "minute": 19}
